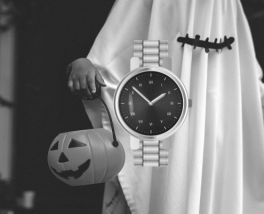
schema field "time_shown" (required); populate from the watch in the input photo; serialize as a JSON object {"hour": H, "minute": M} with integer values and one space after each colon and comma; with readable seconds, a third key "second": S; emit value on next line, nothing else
{"hour": 1, "minute": 52}
